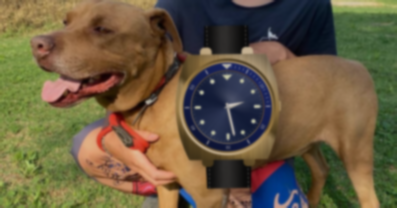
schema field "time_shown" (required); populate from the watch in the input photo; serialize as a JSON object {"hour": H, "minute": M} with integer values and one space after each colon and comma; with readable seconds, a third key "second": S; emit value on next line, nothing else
{"hour": 2, "minute": 28}
